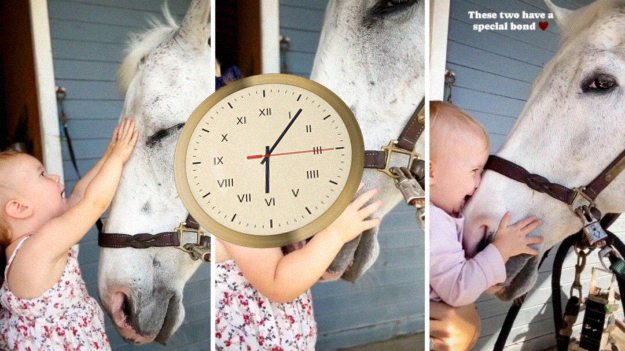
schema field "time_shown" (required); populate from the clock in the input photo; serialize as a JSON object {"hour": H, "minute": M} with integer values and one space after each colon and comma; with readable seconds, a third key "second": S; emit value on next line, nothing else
{"hour": 6, "minute": 6, "second": 15}
